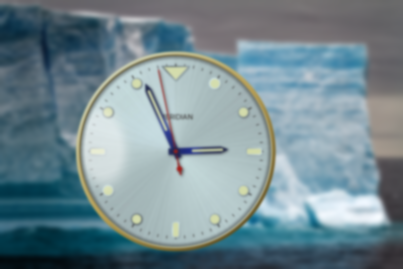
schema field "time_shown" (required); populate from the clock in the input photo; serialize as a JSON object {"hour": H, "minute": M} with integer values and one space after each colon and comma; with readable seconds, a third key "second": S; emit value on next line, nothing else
{"hour": 2, "minute": 55, "second": 58}
